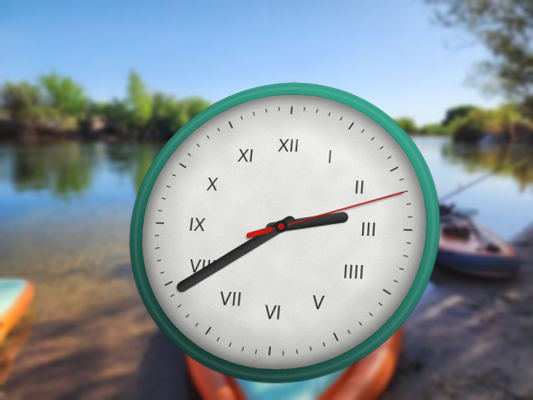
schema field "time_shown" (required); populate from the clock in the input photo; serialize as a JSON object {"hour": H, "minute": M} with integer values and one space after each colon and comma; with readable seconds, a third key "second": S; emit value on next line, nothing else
{"hour": 2, "minute": 39, "second": 12}
